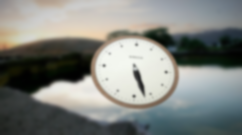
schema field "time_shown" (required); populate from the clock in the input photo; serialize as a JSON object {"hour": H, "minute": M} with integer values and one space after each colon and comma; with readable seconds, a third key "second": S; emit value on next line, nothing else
{"hour": 5, "minute": 27}
